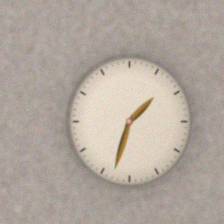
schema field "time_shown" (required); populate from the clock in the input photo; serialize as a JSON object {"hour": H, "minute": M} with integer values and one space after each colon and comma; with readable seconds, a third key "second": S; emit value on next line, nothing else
{"hour": 1, "minute": 33}
